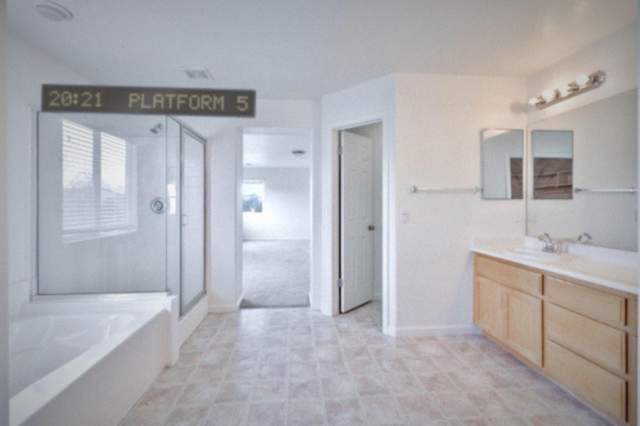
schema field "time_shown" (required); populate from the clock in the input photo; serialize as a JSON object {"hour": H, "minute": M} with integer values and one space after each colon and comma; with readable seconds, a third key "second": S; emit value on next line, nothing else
{"hour": 20, "minute": 21}
